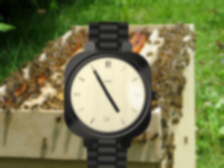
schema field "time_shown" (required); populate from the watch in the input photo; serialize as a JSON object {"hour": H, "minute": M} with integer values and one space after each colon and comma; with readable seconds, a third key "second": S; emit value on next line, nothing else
{"hour": 4, "minute": 55}
